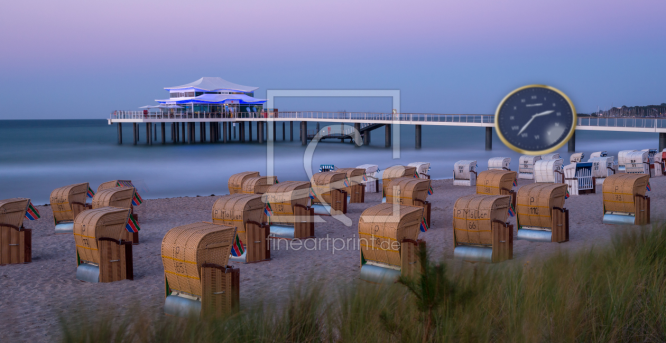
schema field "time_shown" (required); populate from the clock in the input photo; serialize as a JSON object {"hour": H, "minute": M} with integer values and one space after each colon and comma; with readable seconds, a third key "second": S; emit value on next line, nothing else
{"hour": 2, "minute": 37}
